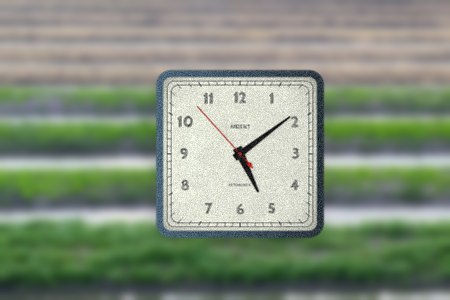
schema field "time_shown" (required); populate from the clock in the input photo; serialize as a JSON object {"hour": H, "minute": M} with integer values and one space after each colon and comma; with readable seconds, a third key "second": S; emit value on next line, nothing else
{"hour": 5, "minute": 8, "second": 53}
